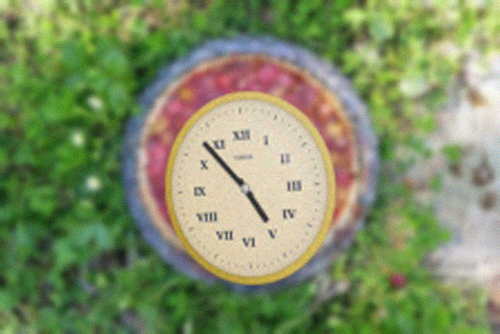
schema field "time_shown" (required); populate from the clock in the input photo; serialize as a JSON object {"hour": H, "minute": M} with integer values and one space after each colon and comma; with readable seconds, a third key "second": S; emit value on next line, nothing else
{"hour": 4, "minute": 53}
